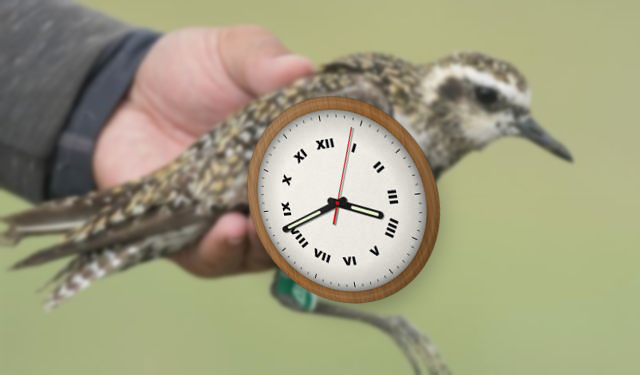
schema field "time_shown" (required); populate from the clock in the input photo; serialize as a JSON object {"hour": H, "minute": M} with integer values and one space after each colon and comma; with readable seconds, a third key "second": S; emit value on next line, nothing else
{"hour": 3, "minute": 42, "second": 4}
